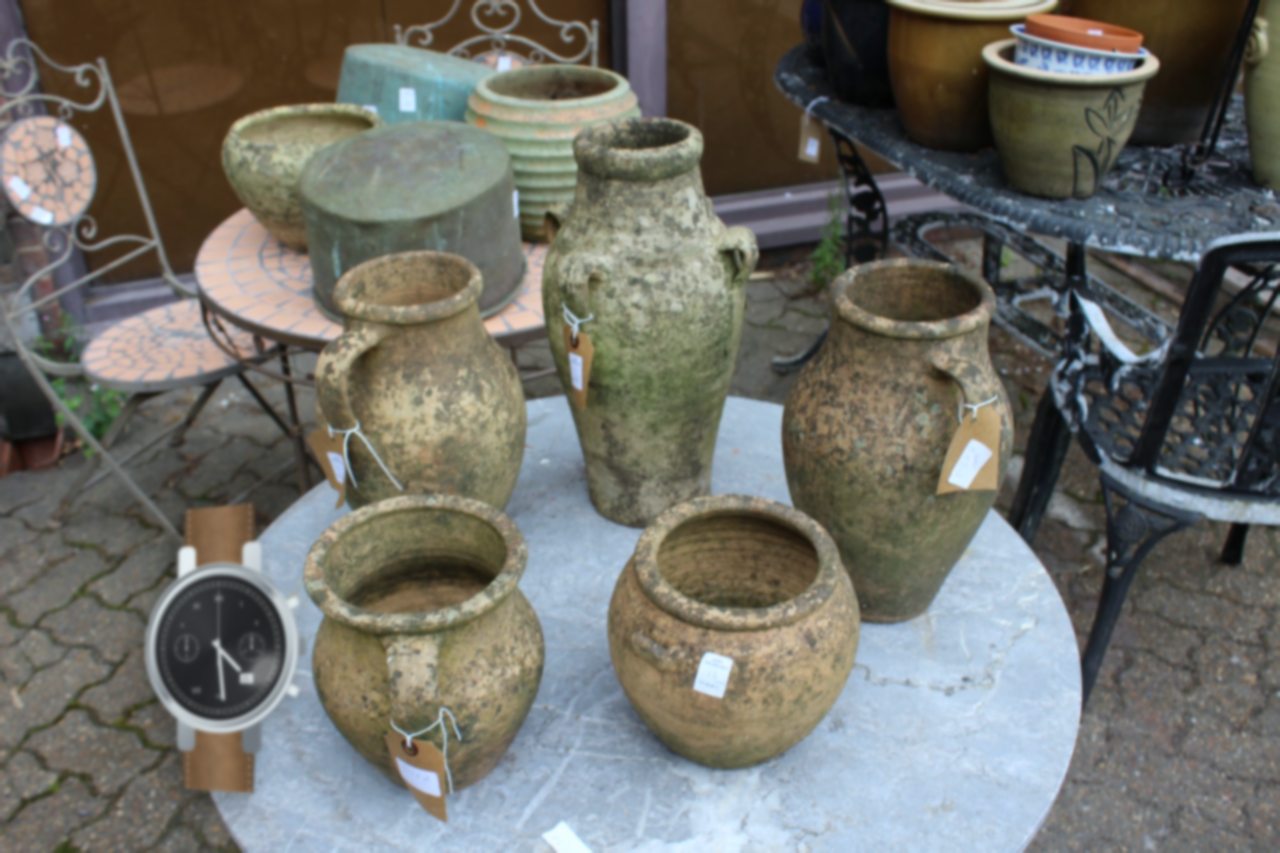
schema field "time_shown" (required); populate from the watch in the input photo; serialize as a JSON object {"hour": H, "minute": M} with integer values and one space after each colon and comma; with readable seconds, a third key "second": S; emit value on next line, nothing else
{"hour": 4, "minute": 29}
